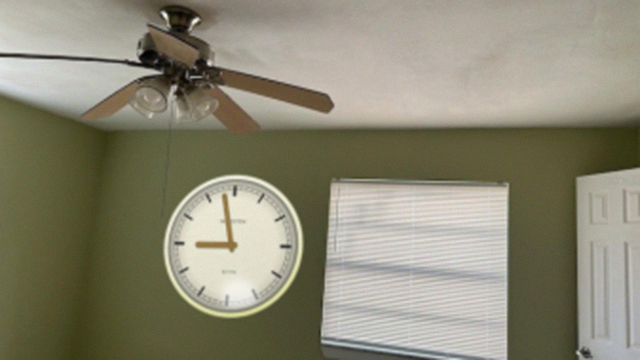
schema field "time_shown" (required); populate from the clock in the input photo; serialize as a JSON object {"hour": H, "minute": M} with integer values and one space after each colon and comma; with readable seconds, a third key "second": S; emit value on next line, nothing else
{"hour": 8, "minute": 58}
